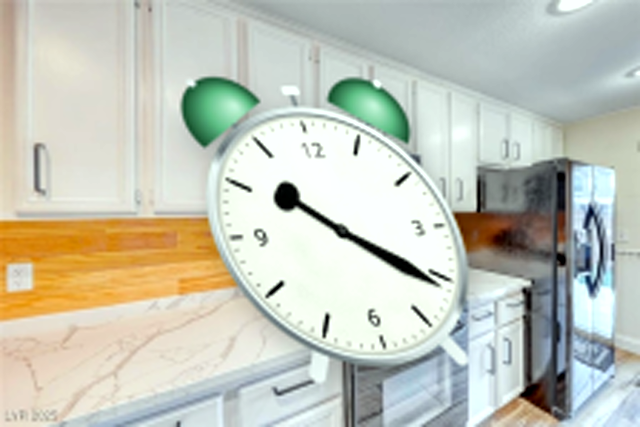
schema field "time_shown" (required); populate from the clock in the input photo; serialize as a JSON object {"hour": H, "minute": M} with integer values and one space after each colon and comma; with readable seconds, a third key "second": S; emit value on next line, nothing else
{"hour": 10, "minute": 21}
